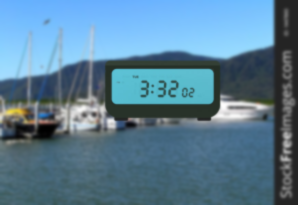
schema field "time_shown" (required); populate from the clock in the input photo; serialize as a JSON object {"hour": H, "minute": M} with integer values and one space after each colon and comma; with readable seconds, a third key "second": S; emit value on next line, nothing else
{"hour": 3, "minute": 32, "second": 2}
